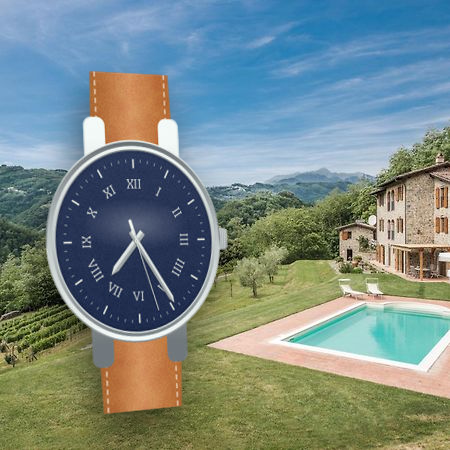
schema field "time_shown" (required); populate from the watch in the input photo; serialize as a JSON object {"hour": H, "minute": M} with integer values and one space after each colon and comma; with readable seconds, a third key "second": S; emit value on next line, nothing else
{"hour": 7, "minute": 24, "second": 27}
